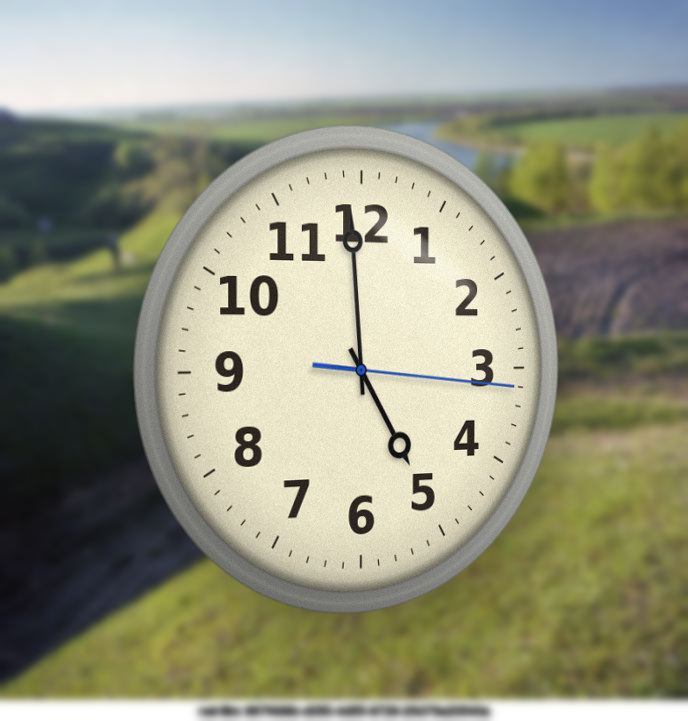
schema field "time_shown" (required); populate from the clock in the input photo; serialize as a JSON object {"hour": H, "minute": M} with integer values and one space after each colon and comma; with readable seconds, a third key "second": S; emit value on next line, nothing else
{"hour": 4, "minute": 59, "second": 16}
